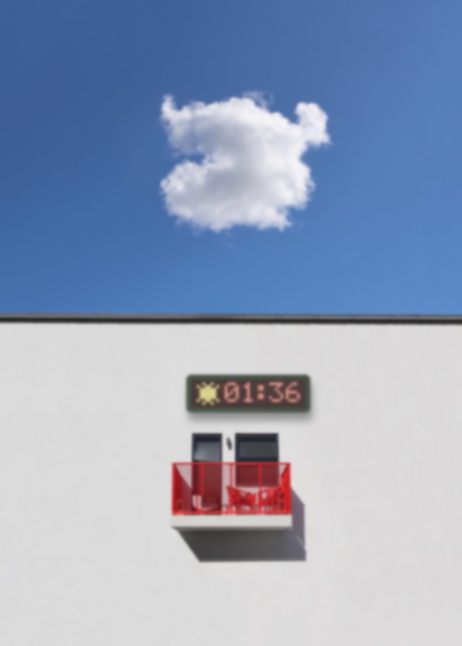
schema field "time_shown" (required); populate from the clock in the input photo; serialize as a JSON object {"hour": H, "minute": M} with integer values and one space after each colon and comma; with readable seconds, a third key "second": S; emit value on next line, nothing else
{"hour": 1, "minute": 36}
